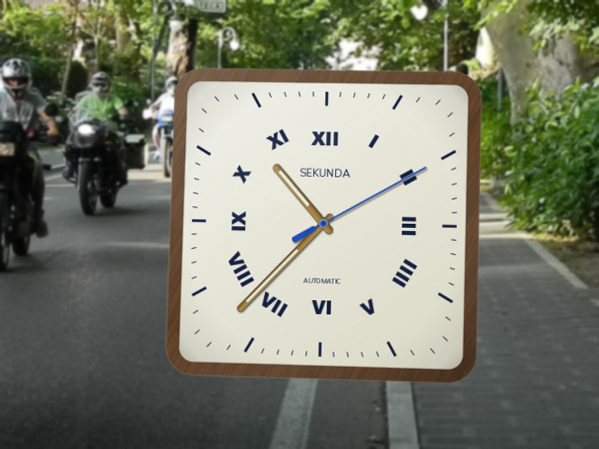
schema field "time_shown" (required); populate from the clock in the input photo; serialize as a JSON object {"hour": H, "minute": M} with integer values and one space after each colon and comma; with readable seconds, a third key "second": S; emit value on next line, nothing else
{"hour": 10, "minute": 37, "second": 10}
